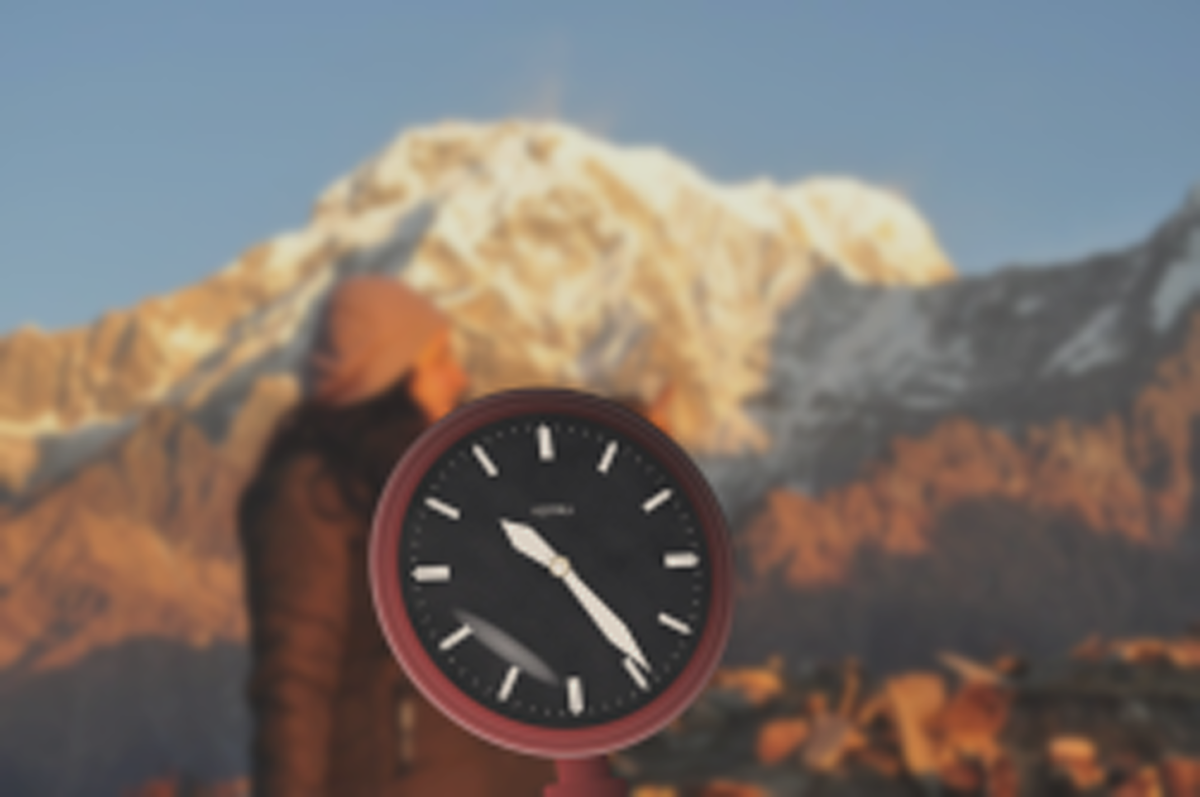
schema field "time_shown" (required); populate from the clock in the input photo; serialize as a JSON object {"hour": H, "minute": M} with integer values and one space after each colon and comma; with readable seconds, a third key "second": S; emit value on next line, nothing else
{"hour": 10, "minute": 24}
